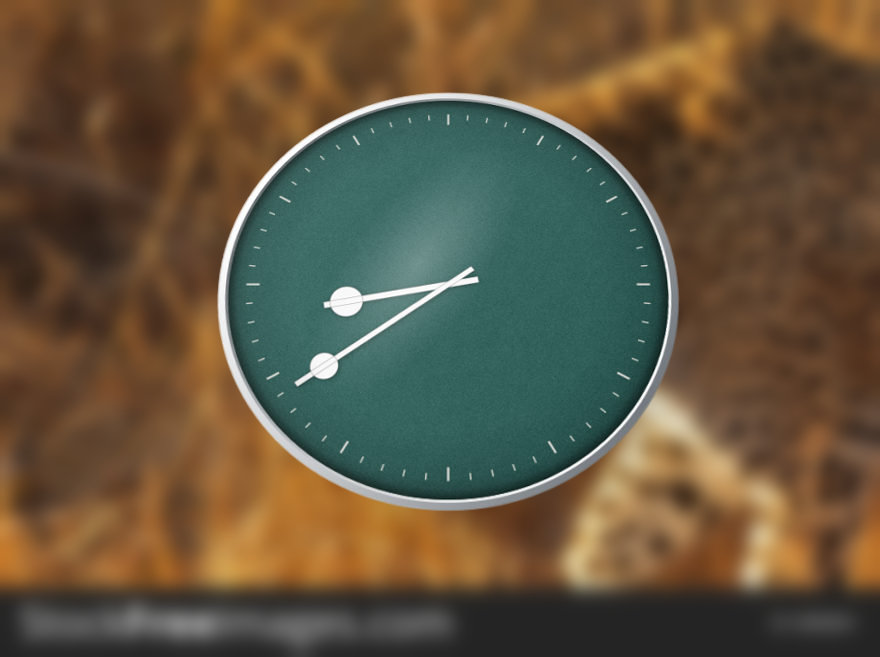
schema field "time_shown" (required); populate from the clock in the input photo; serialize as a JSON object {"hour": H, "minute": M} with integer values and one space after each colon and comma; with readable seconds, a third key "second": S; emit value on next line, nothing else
{"hour": 8, "minute": 39}
